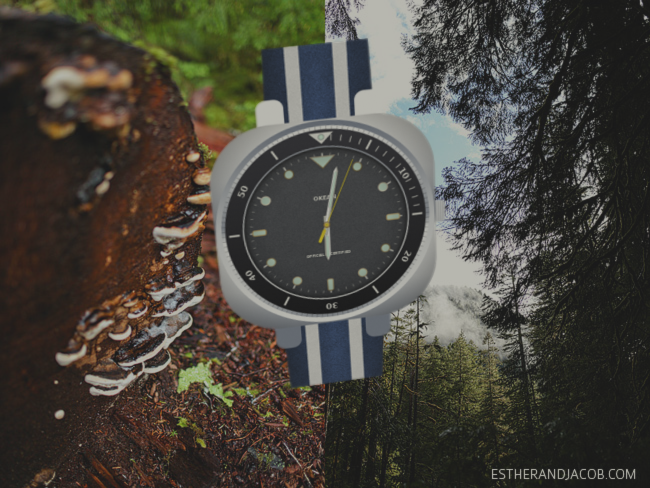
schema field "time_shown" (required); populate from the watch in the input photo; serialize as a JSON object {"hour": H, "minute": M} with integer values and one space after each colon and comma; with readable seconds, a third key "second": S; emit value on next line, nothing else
{"hour": 6, "minute": 2, "second": 4}
